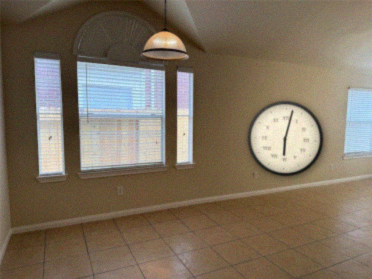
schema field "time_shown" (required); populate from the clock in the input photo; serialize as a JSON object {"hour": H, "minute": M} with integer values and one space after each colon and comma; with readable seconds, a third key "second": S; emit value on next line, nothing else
{"hour": 6, "minute": 2}
